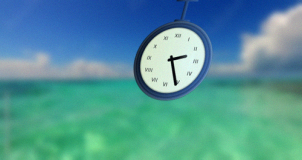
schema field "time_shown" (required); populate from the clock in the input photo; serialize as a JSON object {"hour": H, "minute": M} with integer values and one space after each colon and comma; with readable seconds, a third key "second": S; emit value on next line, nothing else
{"hour": 2, "minute": 26}
